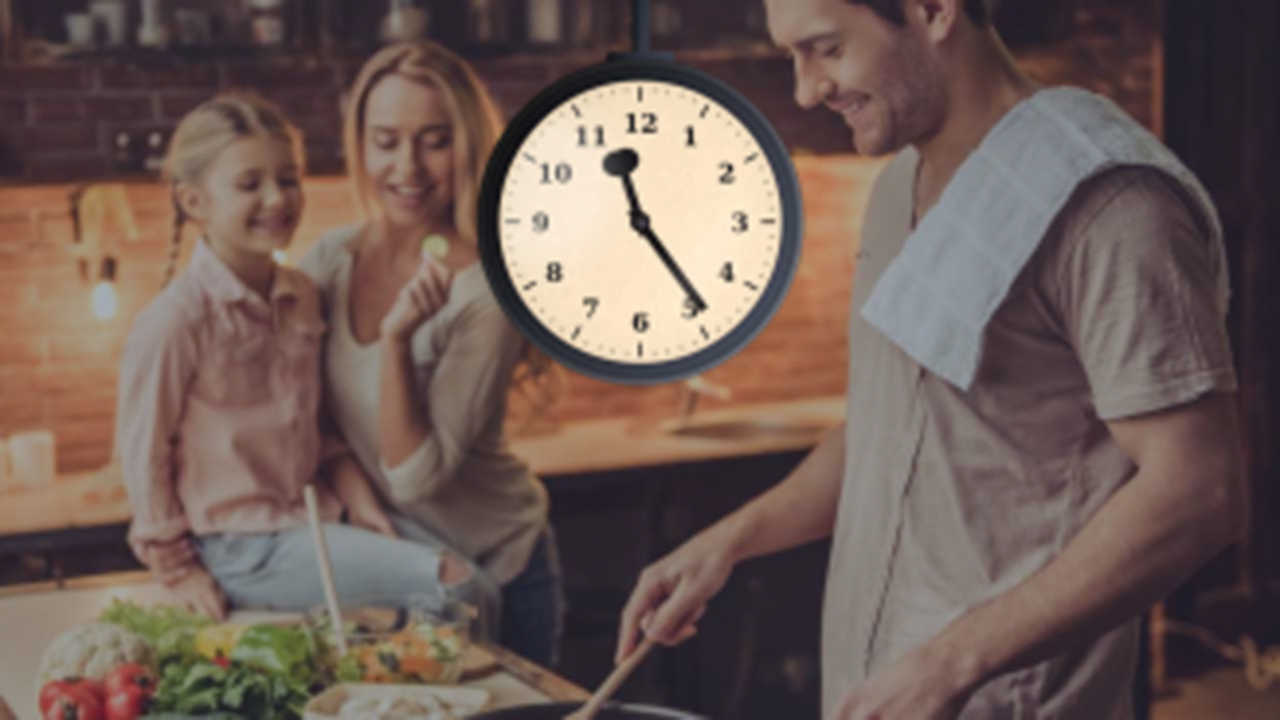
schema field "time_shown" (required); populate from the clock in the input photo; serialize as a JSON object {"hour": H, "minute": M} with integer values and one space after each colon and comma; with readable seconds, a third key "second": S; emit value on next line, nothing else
{"hour": 11, "minute": 24}
